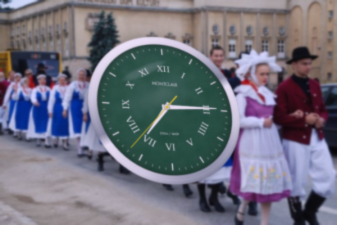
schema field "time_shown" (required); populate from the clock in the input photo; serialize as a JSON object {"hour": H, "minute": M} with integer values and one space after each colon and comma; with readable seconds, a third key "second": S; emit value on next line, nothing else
{"hour": 7, "minute": 14, "second": 37}
